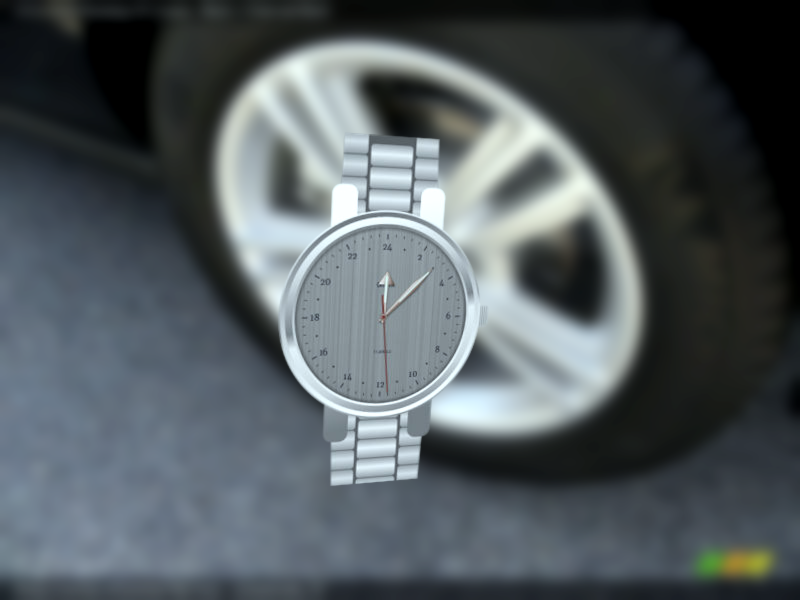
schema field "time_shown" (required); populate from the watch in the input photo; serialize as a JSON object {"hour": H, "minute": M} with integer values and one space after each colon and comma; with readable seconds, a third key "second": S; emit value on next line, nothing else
{"hour": 0, "minute": 7, "second": 29}
